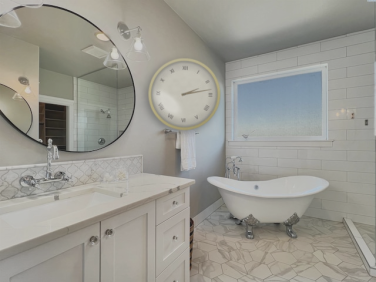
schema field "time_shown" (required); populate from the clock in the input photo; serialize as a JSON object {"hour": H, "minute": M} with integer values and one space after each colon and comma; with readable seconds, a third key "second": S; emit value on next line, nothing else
{"hour": 2, "minute": 13}
